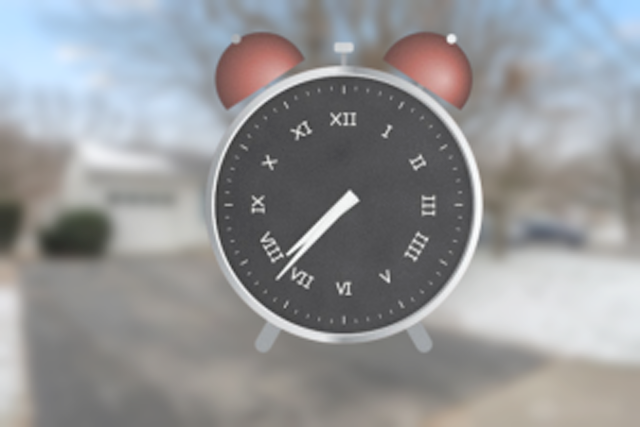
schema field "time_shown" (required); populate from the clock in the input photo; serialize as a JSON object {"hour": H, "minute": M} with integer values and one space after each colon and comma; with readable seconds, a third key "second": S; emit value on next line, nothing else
{"hour": 7, "minute": 37}
